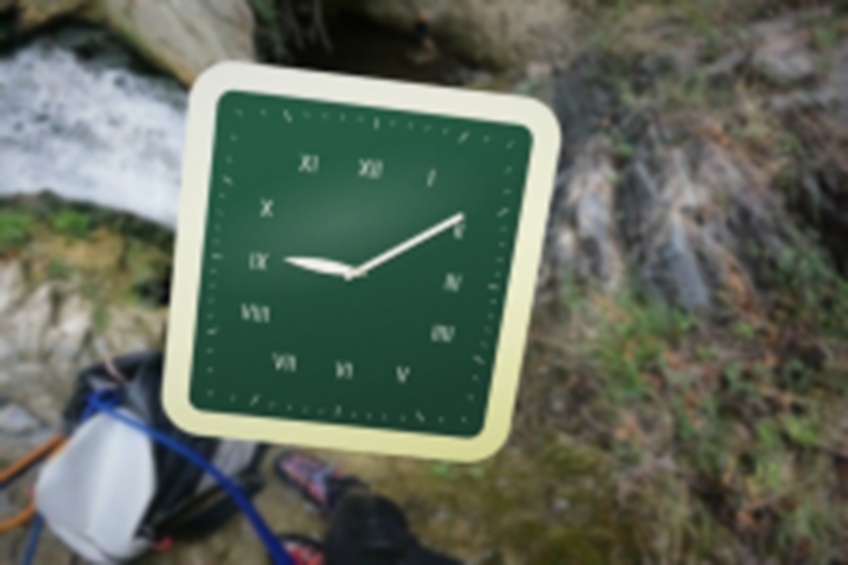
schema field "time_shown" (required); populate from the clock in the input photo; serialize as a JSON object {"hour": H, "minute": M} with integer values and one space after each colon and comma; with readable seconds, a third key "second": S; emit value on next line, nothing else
{"hour": 9, "minute": 9}
